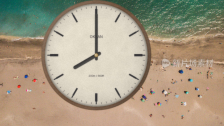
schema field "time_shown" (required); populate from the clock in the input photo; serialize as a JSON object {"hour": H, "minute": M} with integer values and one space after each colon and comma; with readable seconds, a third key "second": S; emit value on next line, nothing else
{"hour": 8, "minute": 0}
